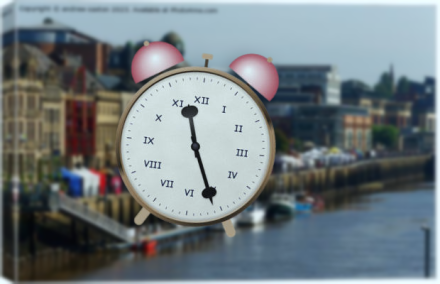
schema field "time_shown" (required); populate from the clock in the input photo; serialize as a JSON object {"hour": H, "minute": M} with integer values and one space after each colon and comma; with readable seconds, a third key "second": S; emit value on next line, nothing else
{"hour": 11, "minute": 26}
